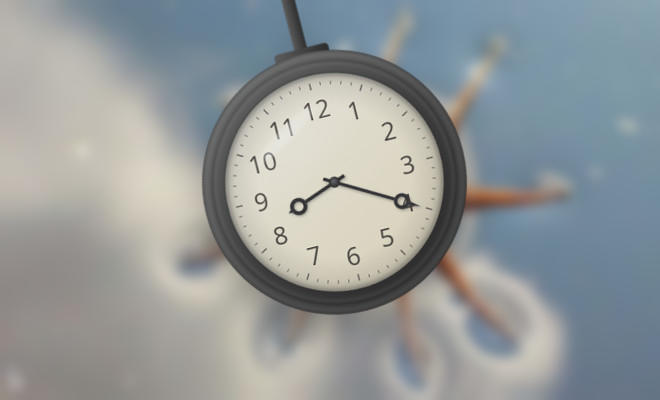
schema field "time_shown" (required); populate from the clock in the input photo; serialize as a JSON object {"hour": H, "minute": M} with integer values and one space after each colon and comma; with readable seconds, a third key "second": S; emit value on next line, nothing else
{"hour": 8, "minute": 20}
